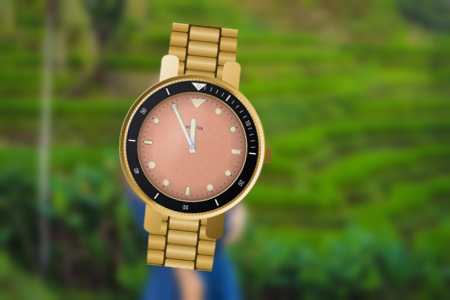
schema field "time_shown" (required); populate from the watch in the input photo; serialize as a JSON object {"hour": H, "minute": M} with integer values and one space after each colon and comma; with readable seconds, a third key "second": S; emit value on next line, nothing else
{"hour": 11, "minute": 55}
